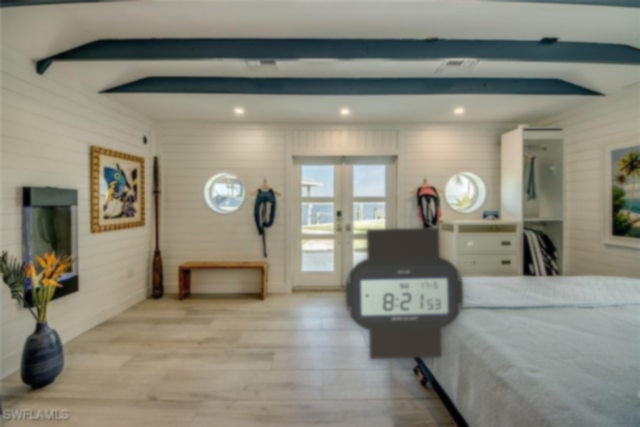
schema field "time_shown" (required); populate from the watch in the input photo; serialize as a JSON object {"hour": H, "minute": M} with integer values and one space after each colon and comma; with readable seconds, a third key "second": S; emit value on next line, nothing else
{"hour": 8, "minute": 21}
